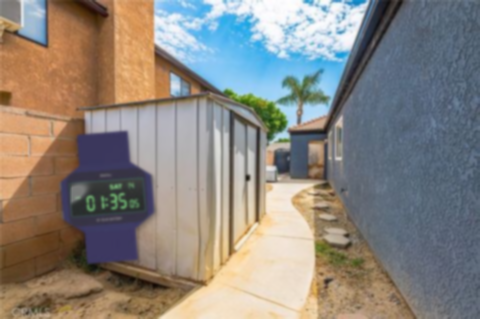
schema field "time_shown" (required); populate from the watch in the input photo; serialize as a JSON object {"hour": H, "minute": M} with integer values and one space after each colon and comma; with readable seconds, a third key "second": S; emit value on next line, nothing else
{"hour": 1, "minute": 35}
